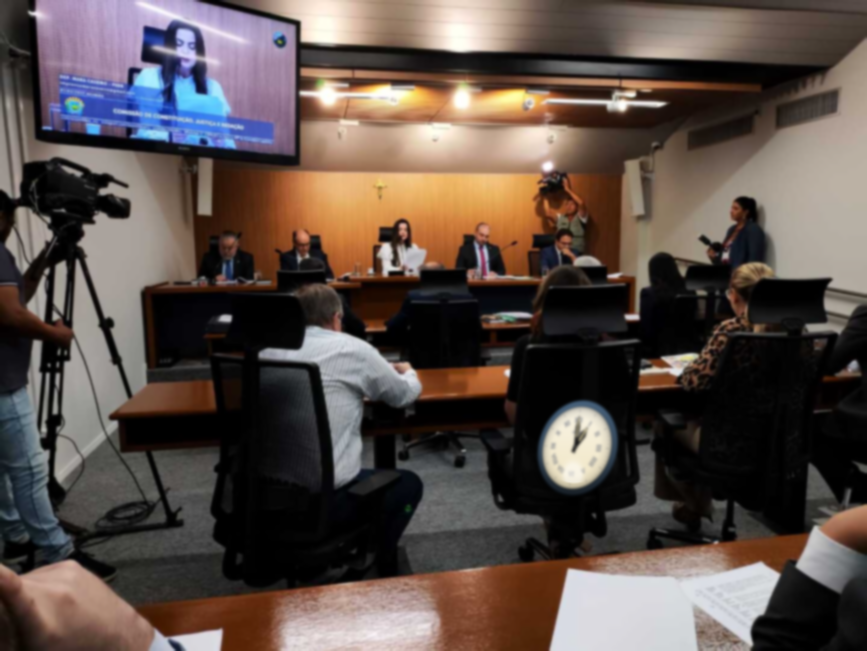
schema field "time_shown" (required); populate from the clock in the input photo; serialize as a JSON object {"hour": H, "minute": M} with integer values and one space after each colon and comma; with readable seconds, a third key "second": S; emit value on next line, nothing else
{"hour": 1, "minute": 0}
